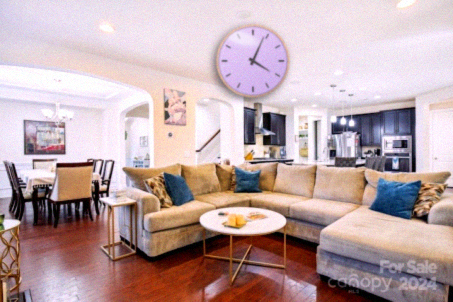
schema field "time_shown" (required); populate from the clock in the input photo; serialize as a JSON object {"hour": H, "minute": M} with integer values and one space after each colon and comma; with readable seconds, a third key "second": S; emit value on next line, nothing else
{"hour": 4, "minute": 4}
